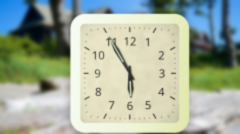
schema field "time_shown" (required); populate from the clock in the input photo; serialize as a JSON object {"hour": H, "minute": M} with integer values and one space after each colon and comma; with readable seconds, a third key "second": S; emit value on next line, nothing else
{"hour": 5, "minute": 55}
